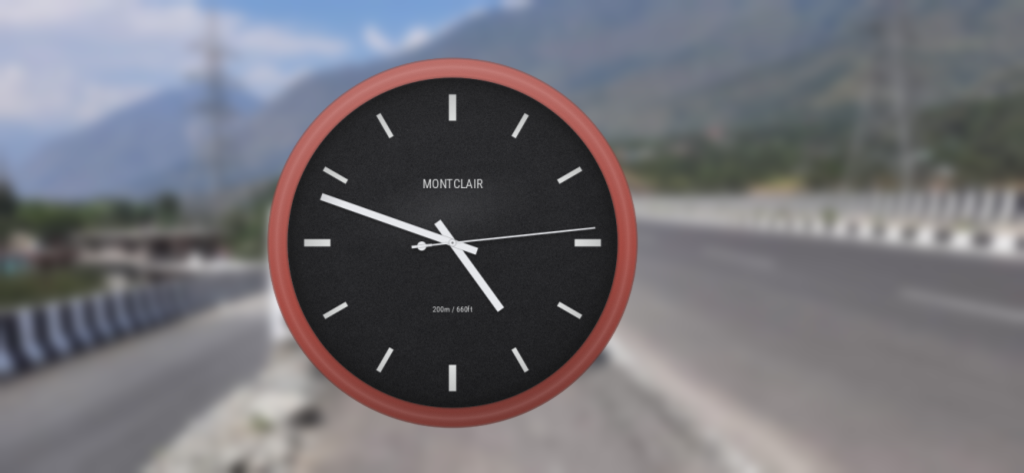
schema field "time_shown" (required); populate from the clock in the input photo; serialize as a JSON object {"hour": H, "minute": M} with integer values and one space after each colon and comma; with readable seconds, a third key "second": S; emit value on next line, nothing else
{"hour": 4, "minute": 48, "second": 14}
